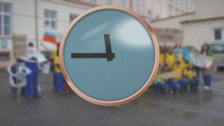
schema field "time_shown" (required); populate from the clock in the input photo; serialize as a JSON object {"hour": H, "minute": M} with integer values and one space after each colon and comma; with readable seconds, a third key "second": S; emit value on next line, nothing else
{"hour": 11, "minute": 45}
